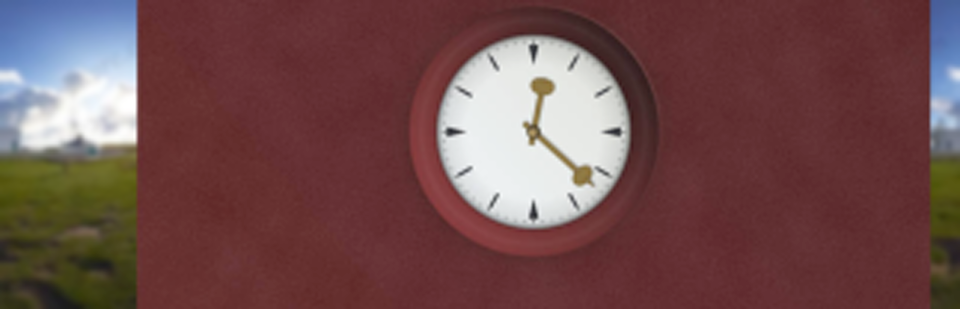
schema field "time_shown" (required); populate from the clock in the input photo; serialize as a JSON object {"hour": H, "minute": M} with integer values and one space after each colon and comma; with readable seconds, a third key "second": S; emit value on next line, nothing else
{"hour": 12, "minute": 22}
